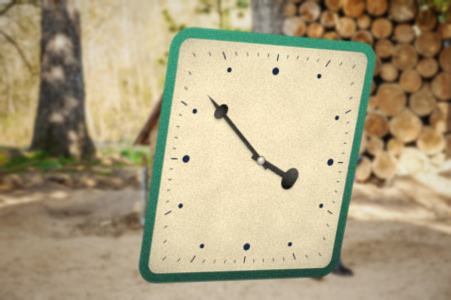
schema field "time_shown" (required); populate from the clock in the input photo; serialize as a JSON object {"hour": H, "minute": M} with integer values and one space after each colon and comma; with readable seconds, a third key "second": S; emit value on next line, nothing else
{"hour": 3, "minute": 52}
